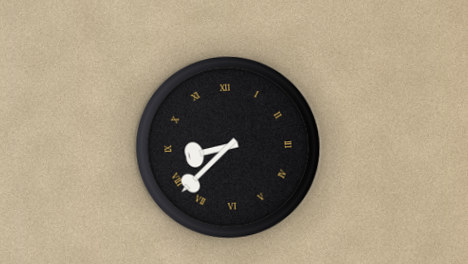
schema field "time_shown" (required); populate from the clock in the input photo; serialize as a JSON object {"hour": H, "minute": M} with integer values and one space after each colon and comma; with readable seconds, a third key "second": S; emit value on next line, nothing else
{"hour": 8, "minute": 38}
